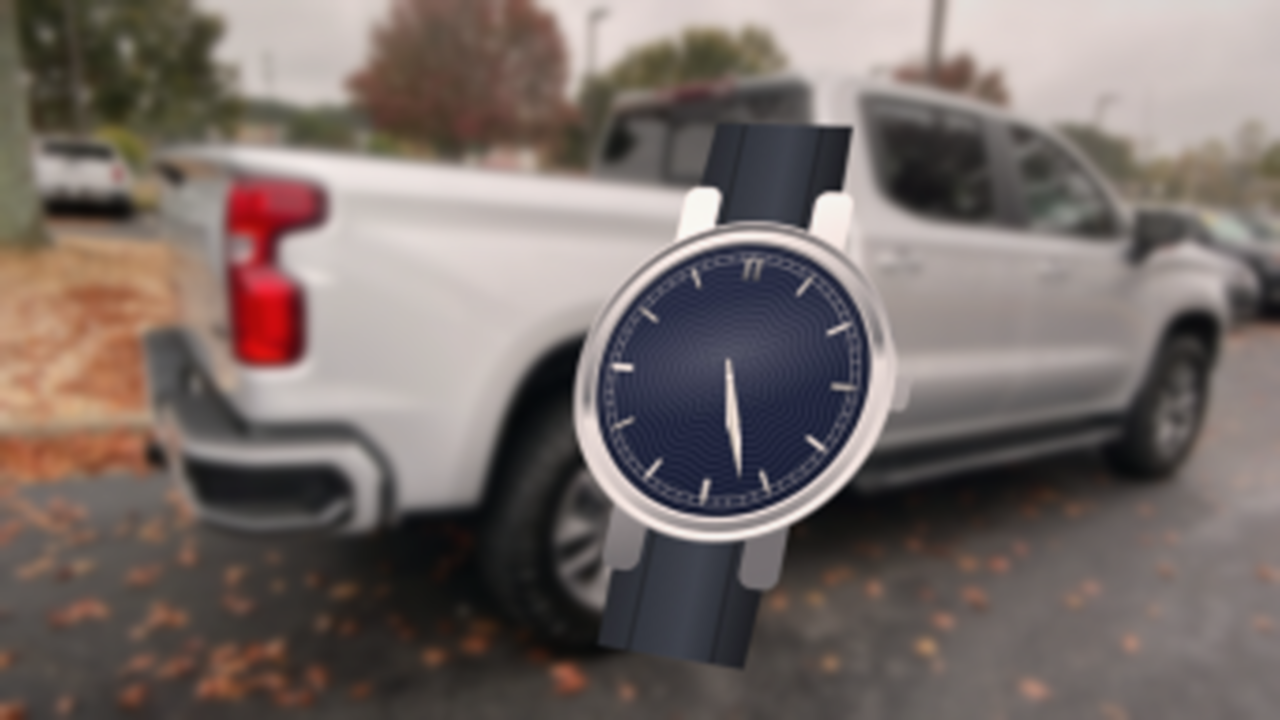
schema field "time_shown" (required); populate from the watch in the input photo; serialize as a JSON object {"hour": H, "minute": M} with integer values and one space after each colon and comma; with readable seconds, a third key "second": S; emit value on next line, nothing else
{"hour": 5, "minute": 27}
